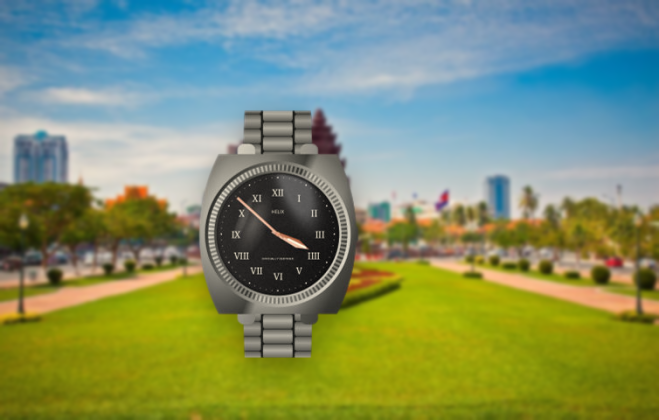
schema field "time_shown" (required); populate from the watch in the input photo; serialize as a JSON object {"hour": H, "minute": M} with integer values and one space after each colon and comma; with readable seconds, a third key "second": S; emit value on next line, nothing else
{"hour": 3, "minute": 52}
